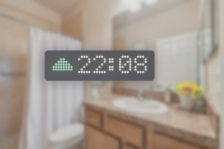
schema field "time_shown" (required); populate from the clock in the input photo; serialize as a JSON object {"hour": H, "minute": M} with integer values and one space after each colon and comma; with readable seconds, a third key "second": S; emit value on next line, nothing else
{"hour": 22, "minute": 8}
